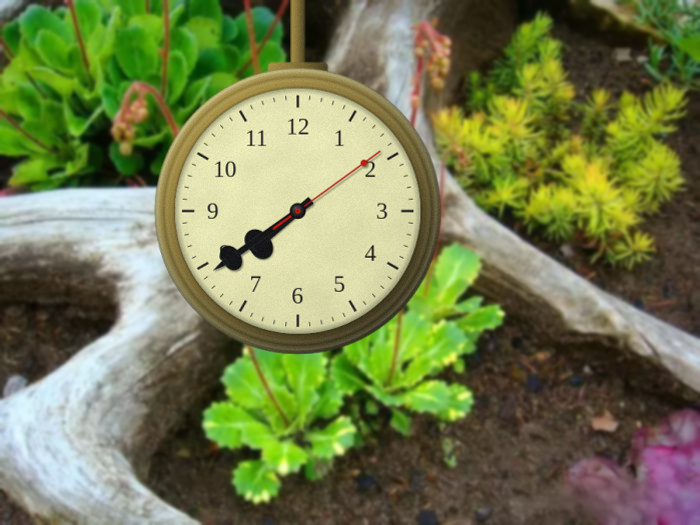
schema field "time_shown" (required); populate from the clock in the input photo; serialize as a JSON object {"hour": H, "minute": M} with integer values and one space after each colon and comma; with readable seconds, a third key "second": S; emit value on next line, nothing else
{"hour": 7, "minute": 39, "second": 9}
